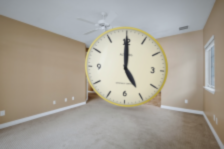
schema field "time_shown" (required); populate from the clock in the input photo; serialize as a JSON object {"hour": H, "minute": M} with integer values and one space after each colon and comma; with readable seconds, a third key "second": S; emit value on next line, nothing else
{"hour": 5, "minute": 0}
